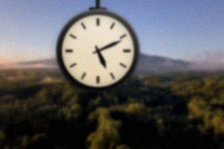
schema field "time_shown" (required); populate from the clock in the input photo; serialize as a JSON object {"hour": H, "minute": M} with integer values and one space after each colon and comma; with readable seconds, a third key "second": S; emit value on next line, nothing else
{"hour": 5, "minute": 11}
